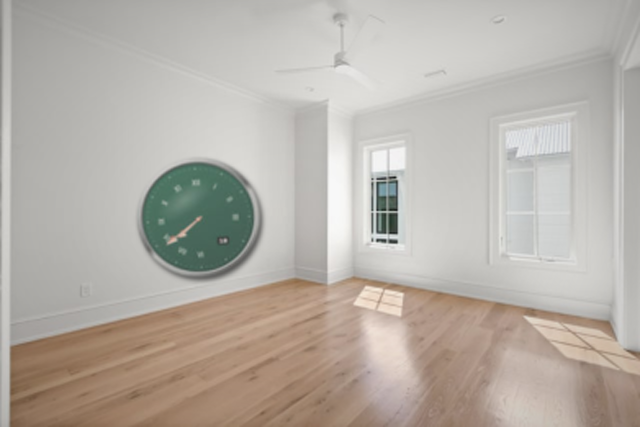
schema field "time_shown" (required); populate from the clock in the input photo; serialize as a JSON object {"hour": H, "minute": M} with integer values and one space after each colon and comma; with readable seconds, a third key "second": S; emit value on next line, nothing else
{"hour": 7, "minute": 39}
